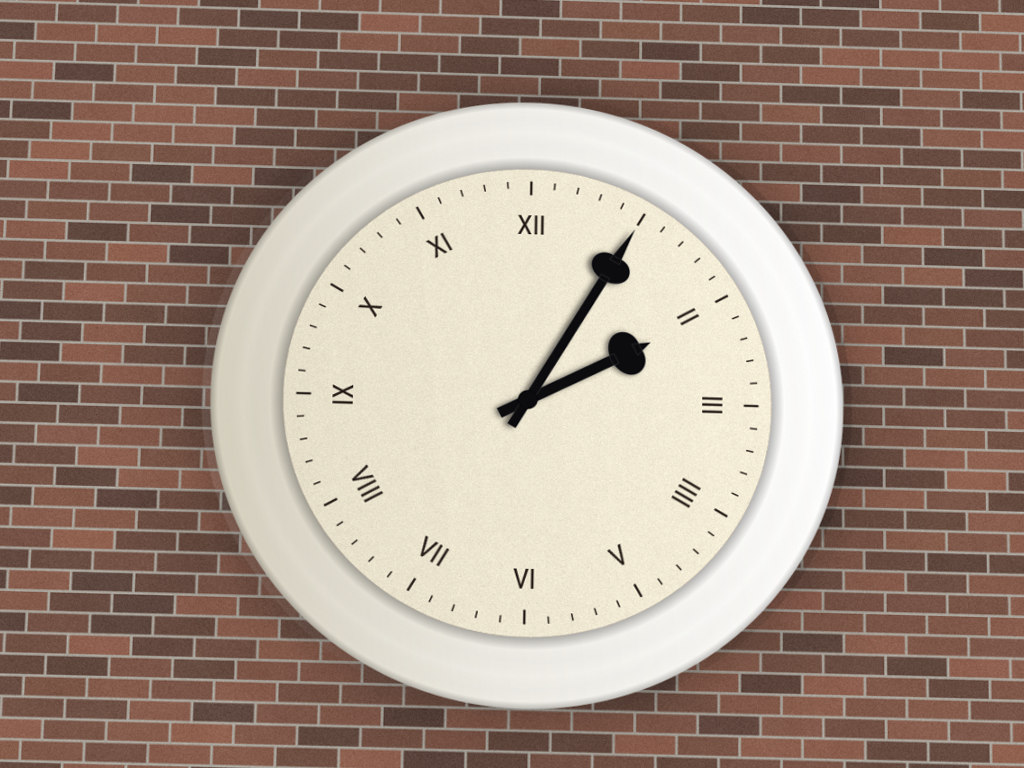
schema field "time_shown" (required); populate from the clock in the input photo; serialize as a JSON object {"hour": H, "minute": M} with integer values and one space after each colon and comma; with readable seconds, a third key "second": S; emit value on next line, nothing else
{"hour": 2, "minute": 5}
